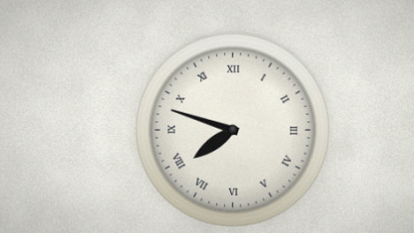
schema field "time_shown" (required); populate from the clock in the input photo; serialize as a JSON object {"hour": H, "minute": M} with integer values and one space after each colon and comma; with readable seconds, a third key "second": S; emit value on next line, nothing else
{"hour": 7, "minute": 48}
